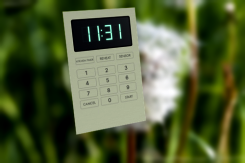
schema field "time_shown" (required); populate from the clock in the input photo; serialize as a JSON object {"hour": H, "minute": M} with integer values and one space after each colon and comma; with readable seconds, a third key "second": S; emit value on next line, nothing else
{"hour": 11, "minute": 31}
